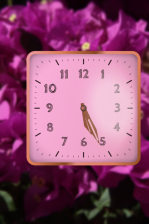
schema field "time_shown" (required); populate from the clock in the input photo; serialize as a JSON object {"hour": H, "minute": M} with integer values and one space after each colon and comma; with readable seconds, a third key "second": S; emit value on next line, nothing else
{"hour": 5, "minute": 26}
